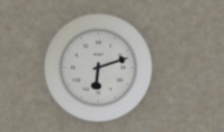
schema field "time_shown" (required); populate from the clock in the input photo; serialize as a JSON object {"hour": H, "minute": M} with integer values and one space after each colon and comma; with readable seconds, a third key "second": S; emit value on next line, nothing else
{"hour": 6, "minute": 12}
